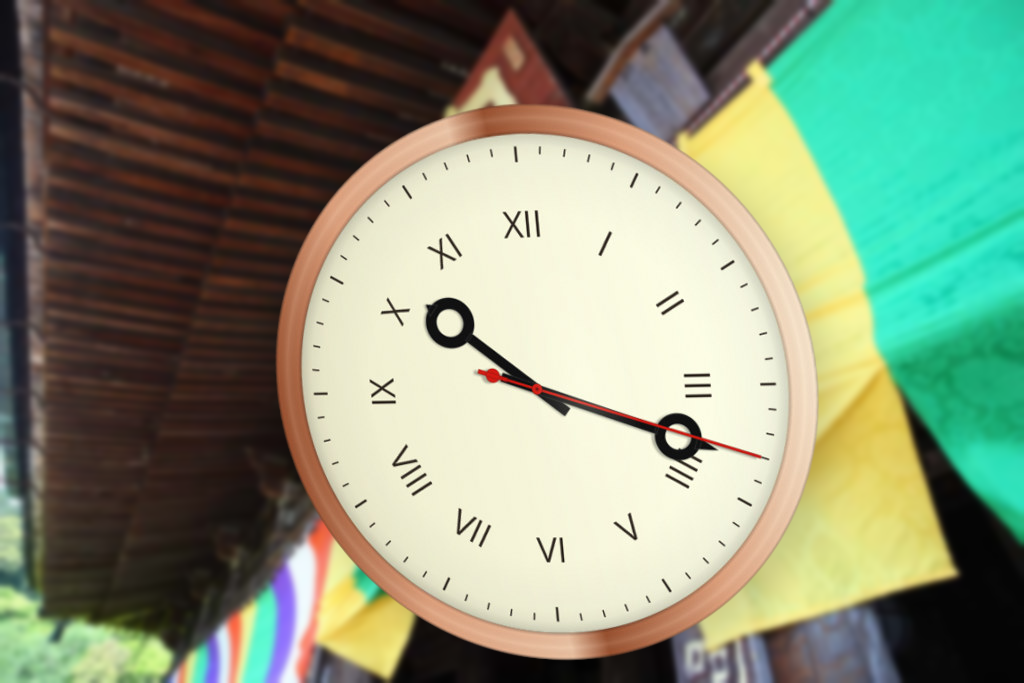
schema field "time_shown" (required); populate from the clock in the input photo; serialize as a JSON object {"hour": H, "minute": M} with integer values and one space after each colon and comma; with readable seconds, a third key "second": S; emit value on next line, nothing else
{"hour": 10, "minute": 18, "second": 18}
